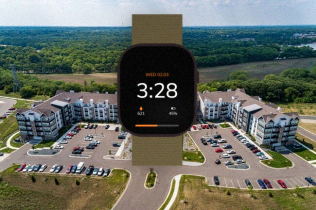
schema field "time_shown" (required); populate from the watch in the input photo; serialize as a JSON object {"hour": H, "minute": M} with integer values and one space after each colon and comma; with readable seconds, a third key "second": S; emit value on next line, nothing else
{"hour": 3, "minute": 28}
